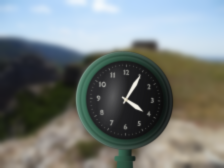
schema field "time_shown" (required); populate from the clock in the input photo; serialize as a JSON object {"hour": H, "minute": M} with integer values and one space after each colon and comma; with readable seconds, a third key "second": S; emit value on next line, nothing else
{"hour": 4, "minute": 5}
